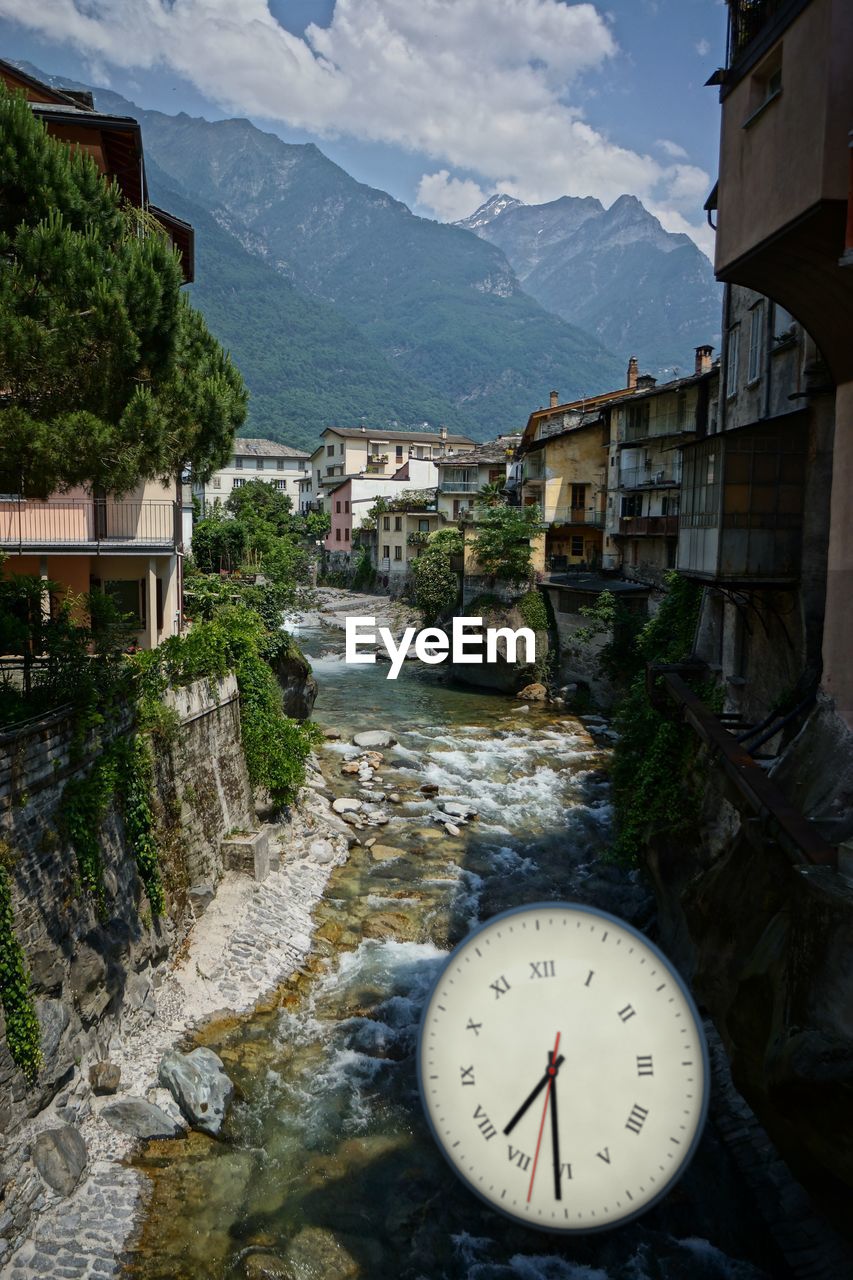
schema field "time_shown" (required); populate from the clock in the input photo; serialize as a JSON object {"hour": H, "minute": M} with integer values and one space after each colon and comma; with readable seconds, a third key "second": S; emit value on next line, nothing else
{"hour": 7, "minute": 30, "second": 33}
